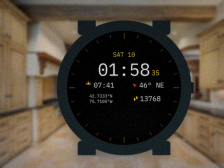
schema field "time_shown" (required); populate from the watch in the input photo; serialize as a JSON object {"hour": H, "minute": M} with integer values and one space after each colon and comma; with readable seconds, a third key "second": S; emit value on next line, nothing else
{"hour": 1, "minute": 58, "second": 35}
